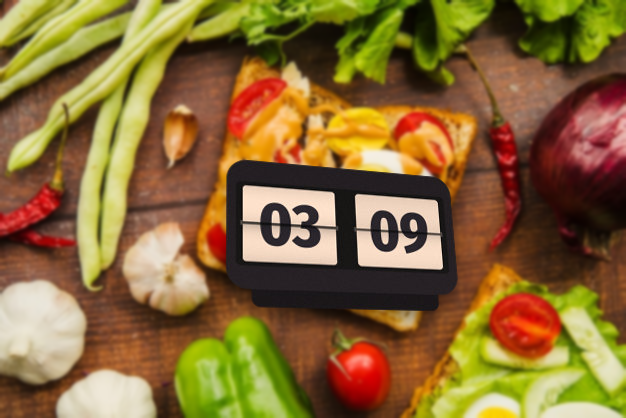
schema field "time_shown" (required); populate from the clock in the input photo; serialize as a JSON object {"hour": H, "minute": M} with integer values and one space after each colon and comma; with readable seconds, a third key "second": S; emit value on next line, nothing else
{"hour": 3, "minute": 9}
